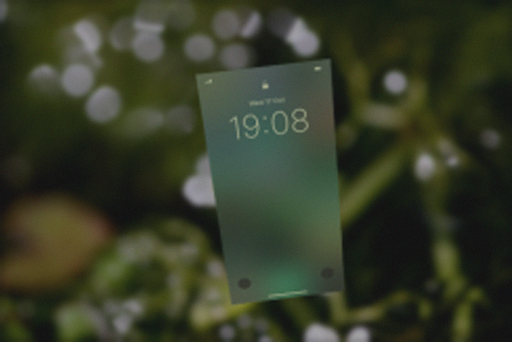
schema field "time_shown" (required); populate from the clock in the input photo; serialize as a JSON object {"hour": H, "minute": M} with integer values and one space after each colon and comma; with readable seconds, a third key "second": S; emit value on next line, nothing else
{"hour": 19, "minute": 8}
